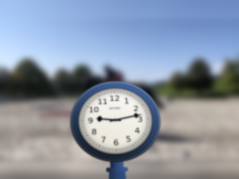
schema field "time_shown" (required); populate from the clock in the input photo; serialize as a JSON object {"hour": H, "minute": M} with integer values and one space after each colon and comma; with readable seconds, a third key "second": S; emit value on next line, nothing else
{"hour": 9, "minute": 13}
